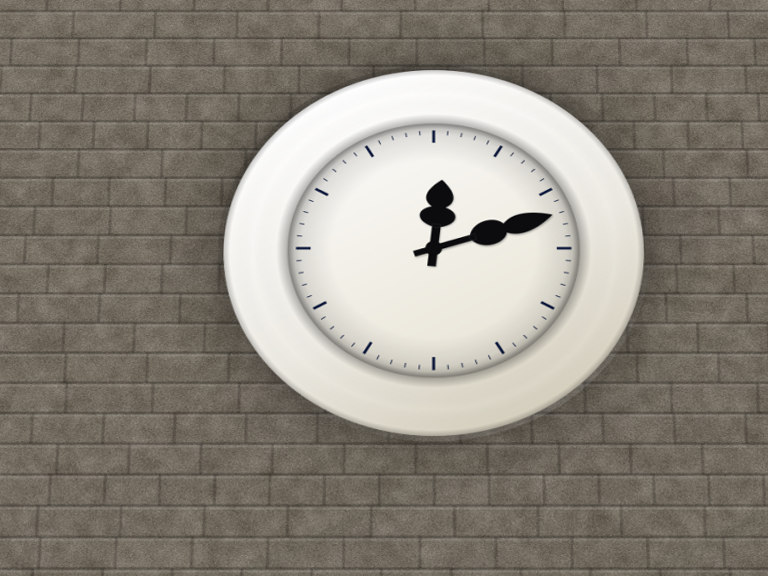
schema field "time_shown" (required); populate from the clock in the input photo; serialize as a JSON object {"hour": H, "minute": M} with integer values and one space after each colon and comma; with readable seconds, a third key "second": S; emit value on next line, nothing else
{"hour": 12, "minute": 12}
